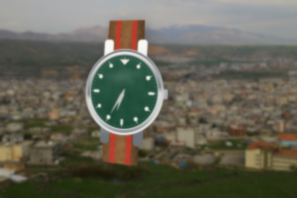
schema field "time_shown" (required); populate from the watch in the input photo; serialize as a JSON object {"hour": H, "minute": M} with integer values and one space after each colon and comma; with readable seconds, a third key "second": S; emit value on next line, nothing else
{"hour": 6, "minute": 35}
